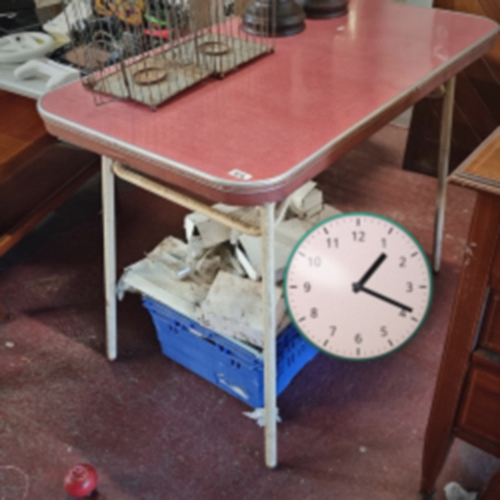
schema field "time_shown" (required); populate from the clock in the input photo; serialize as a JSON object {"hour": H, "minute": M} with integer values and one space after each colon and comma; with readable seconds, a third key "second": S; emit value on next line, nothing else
{"hour": 1, "minute": 19}
